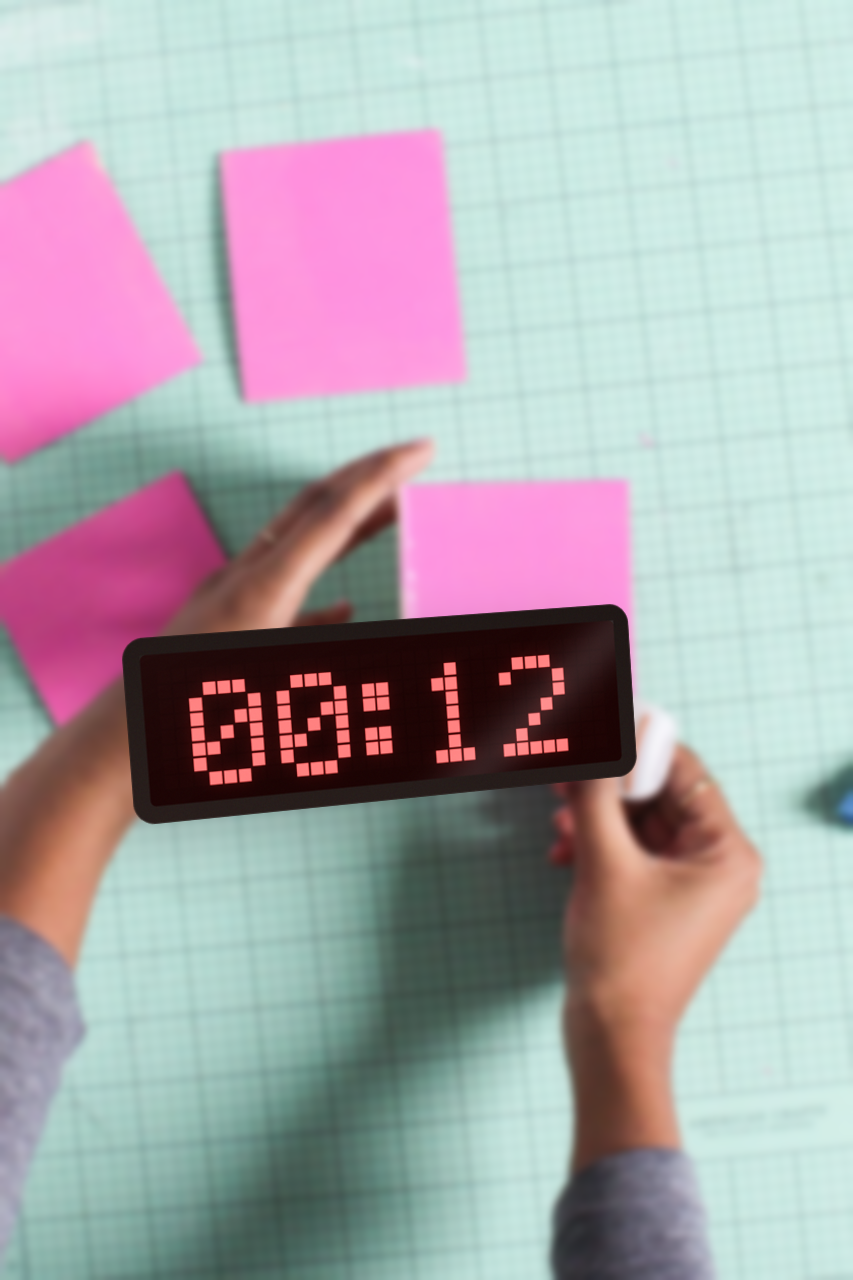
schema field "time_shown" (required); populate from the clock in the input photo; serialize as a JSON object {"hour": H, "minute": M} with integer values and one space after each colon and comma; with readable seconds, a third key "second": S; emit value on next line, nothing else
{"hour": 0, "minute": 12}
